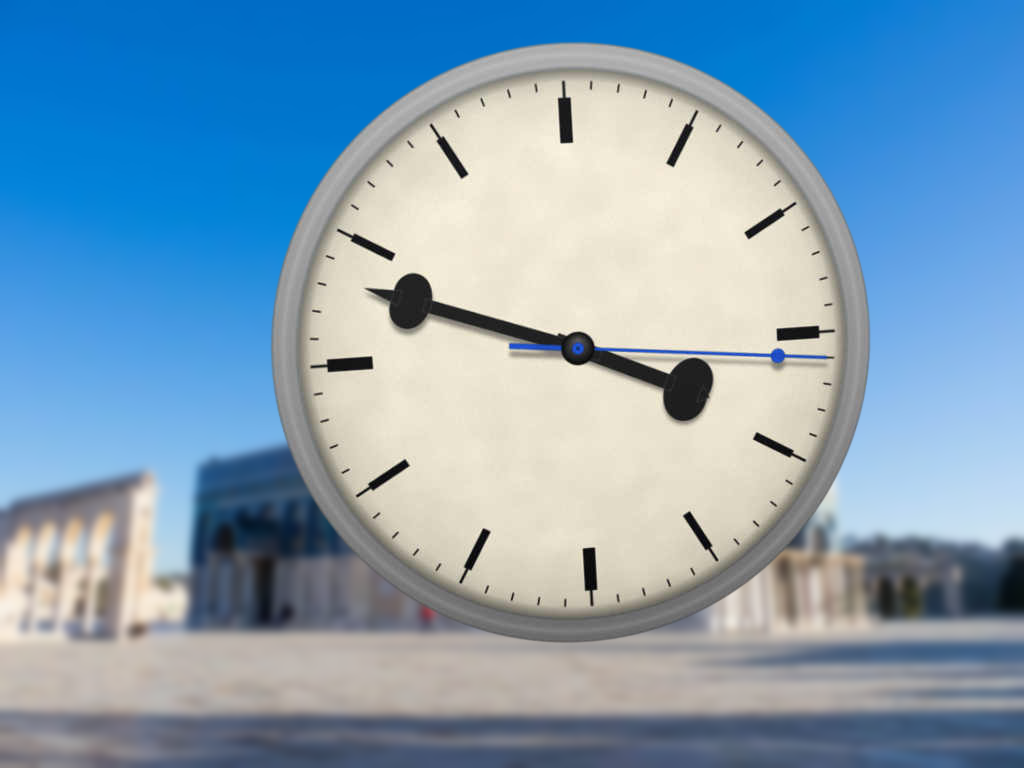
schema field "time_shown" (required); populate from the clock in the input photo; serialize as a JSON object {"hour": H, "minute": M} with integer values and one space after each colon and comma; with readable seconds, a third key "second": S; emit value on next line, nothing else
{"hour": 3, "minute": 48, "second": 16}
